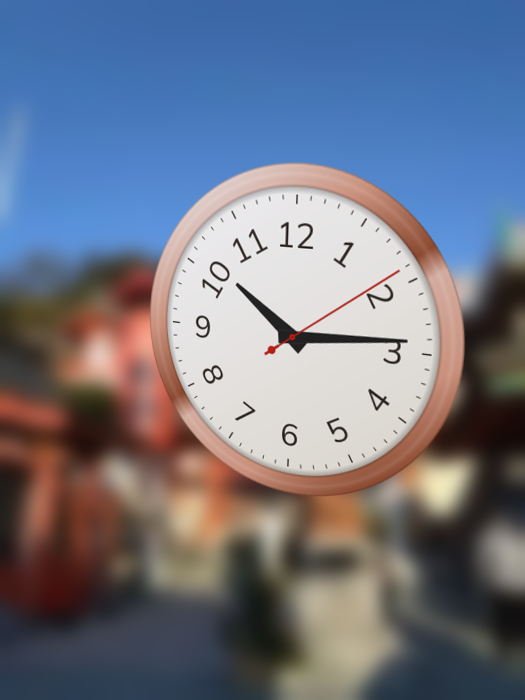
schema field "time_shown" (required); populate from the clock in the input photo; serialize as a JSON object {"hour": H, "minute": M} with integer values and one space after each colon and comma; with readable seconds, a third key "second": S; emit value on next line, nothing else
{"hour": 10, "minute": 14, "second": 9}
